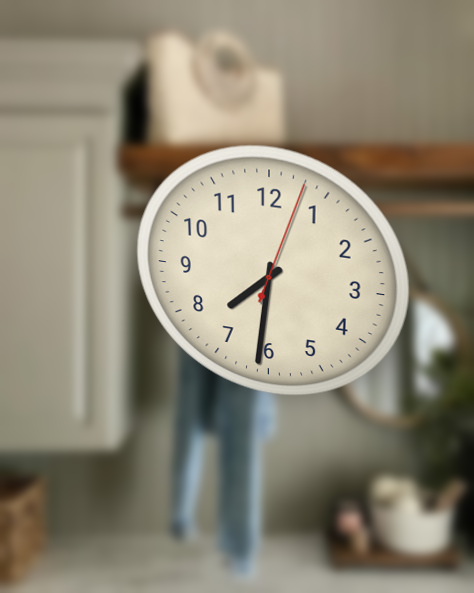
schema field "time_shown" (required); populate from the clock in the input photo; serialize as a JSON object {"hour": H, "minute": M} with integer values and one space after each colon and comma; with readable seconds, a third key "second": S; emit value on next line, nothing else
{"hour": 7, "minute": 31, "second": 3}
